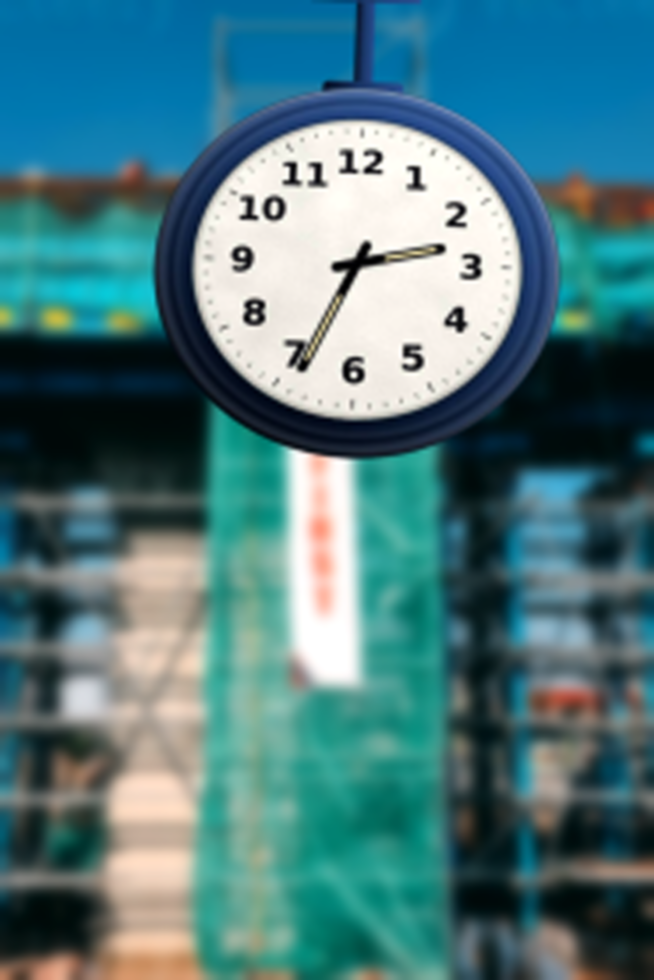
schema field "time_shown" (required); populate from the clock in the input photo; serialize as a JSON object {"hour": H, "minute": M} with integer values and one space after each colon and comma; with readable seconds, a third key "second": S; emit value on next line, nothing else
{"hour": 2, "minute": 34}
